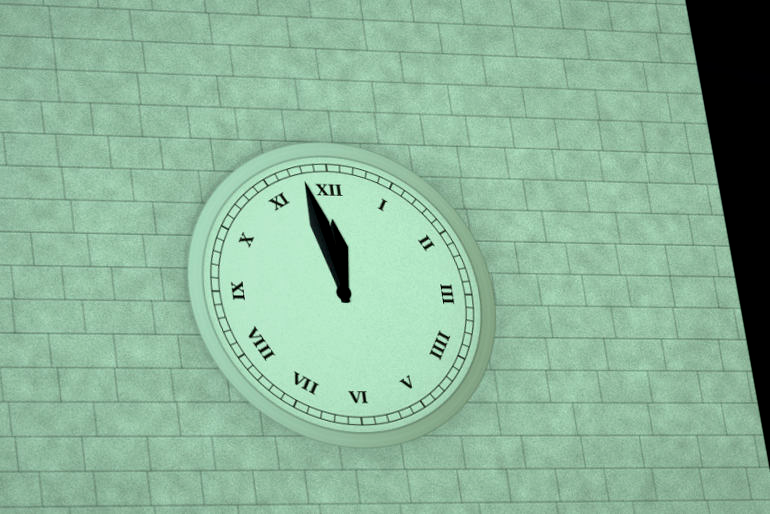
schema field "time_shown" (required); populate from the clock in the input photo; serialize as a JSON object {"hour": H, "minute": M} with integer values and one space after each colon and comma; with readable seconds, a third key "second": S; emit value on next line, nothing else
{"hour": 11, "minute": 58}
